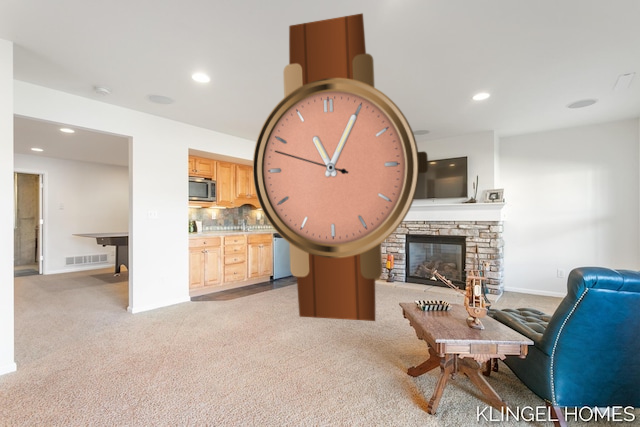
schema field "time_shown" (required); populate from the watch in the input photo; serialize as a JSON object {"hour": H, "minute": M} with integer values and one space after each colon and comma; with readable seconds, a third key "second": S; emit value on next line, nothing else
{"hour": 11, "minute": 4, "second": 48}
